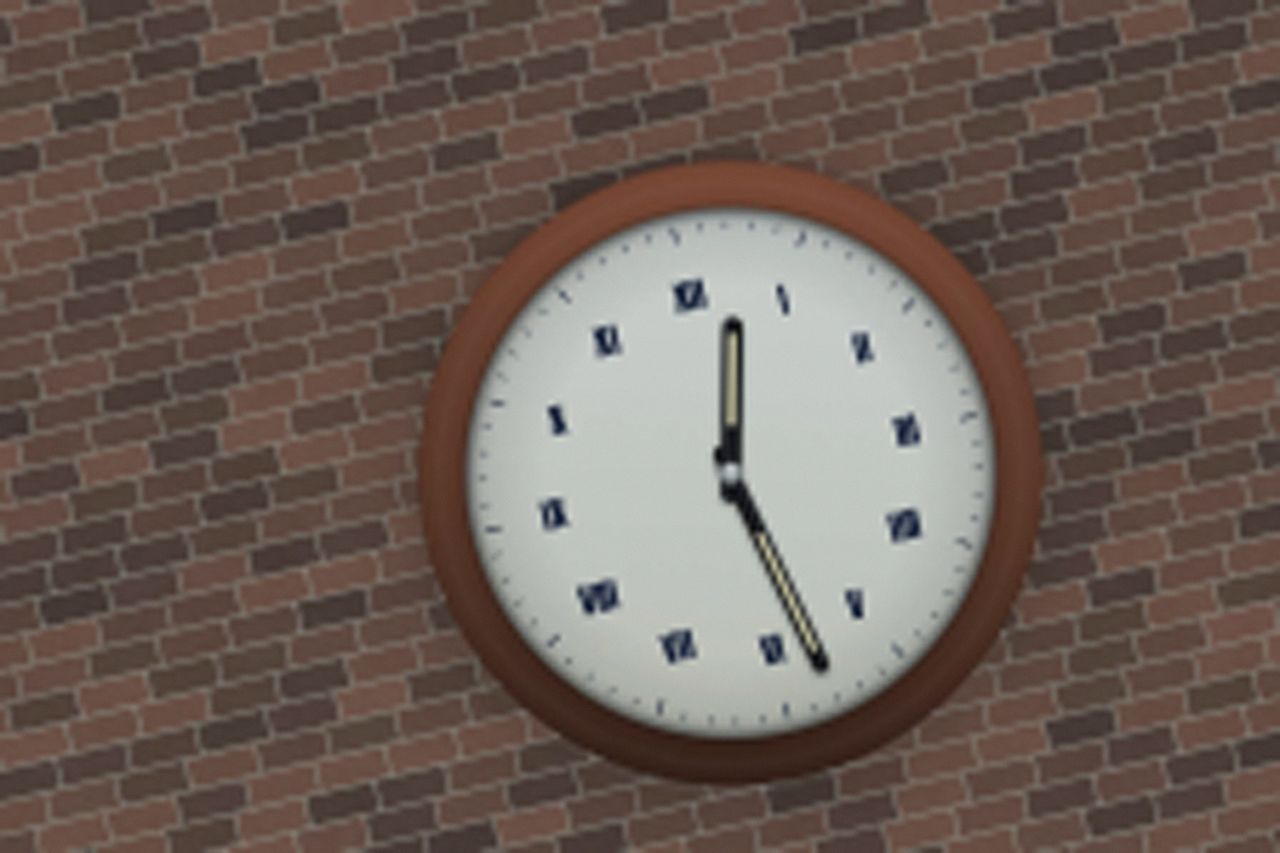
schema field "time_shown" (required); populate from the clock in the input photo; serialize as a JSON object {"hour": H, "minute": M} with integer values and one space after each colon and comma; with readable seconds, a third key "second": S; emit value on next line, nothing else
{"hour": 12, "minute": 28}
